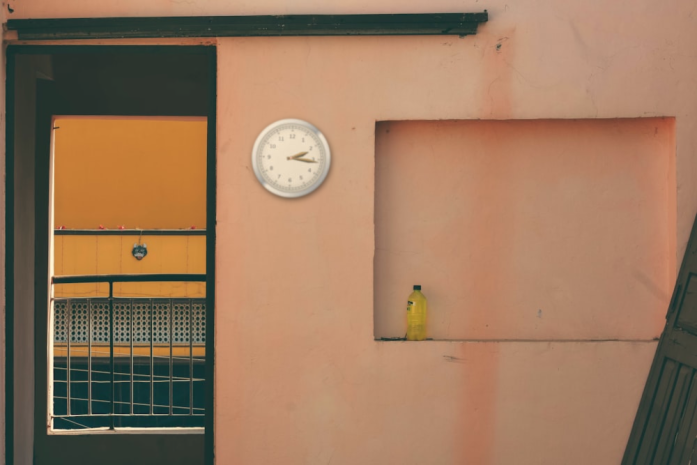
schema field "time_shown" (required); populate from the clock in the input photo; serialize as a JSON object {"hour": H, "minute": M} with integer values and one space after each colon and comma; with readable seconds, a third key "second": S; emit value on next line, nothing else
{"hour": 2, "minute": 16}
